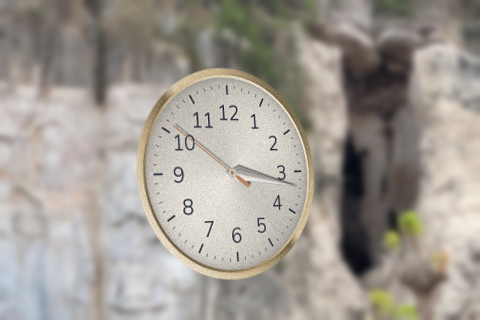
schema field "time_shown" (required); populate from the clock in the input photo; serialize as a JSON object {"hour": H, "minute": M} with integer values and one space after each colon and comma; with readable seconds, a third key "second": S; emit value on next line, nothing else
{"hour": 3, "minute": 16, "second": 51}
